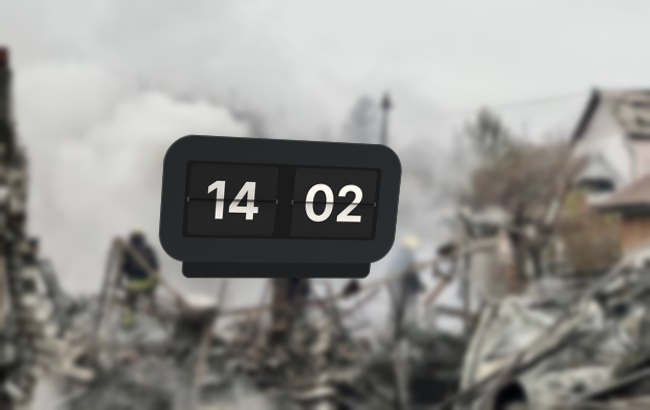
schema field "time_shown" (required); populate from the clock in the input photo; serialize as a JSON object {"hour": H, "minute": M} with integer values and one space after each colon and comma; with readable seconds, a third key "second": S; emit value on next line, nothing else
{"hour": 14, "minute": 2}
